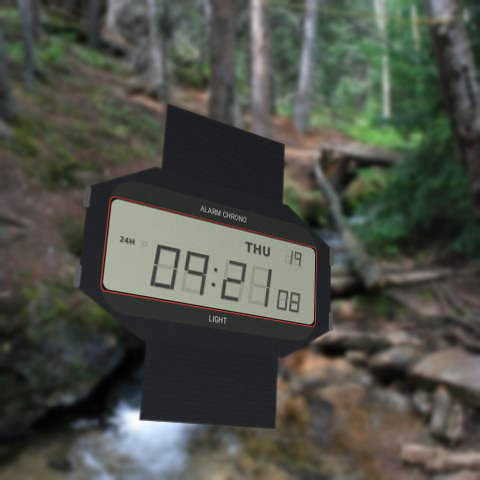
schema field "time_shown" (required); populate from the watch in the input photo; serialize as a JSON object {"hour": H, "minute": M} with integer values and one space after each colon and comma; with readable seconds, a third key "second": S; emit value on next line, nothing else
{"hour": 9, "minute": 21, "second": 8}
